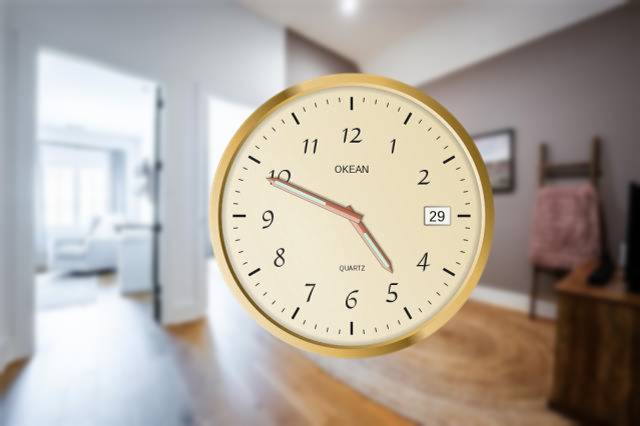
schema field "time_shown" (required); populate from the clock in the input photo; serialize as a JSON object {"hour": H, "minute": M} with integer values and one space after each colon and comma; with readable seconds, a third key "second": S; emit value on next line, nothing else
{"hour": 4, "minute": 49}
